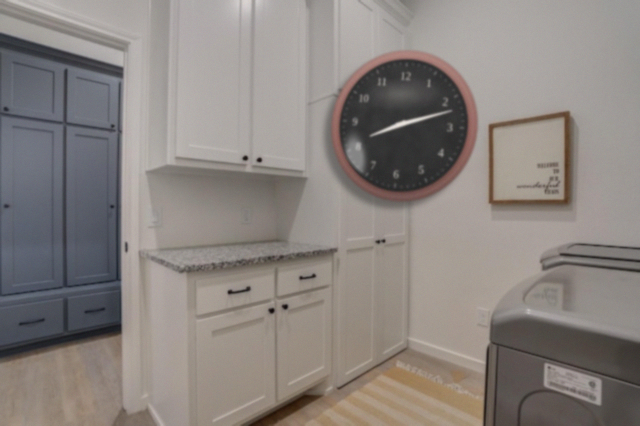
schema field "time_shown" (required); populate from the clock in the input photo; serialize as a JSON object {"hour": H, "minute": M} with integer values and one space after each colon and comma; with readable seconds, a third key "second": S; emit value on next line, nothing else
{"hour": 8, "minute": 12}
